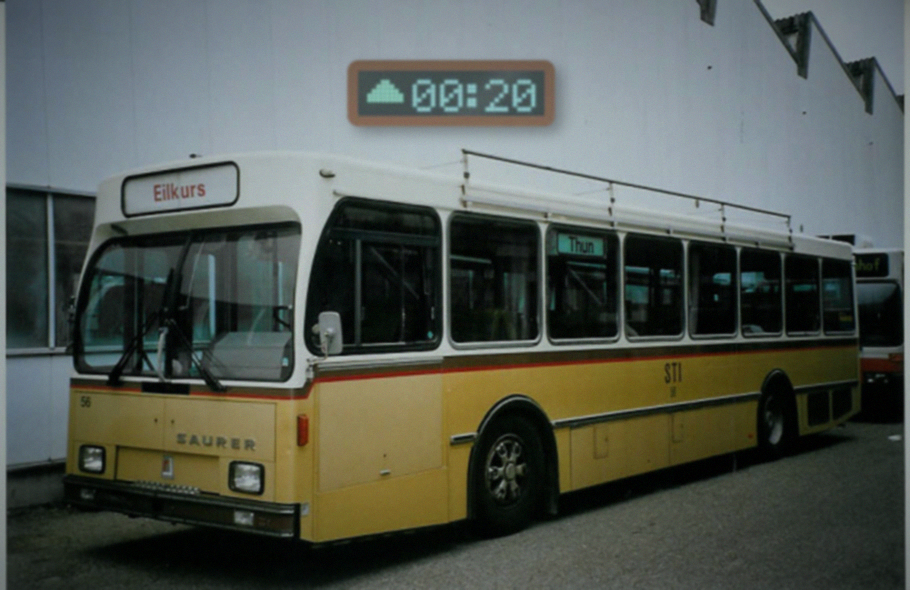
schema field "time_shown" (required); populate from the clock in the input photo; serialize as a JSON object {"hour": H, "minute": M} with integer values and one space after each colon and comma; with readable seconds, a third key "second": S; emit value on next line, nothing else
{"hour": 0, "minute": 20}
